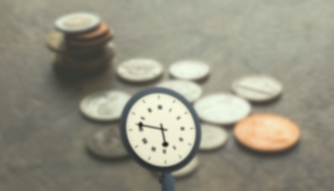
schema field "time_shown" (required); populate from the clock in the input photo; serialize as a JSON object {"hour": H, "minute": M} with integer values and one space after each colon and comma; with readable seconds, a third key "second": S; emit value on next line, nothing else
{"hour": 5, "minute": 47}
